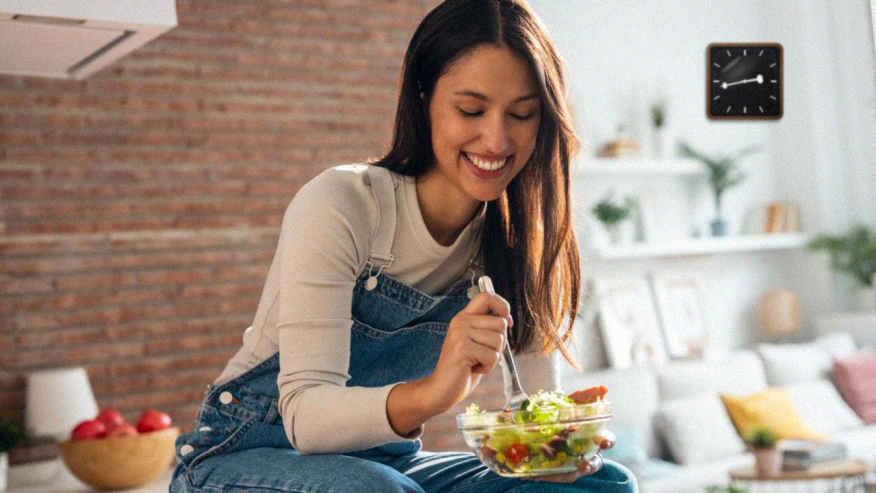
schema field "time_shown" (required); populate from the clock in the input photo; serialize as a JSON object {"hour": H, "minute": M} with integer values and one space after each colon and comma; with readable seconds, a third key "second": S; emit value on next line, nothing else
{"hour": 2, "minute": 43}
